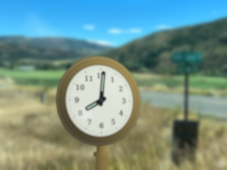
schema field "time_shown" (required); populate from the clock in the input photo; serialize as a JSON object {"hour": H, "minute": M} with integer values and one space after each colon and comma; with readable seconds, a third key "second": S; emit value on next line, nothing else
{"hour": 8, "minute": 1}
